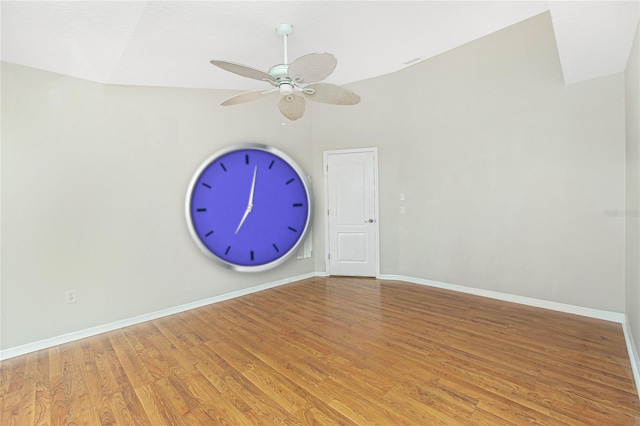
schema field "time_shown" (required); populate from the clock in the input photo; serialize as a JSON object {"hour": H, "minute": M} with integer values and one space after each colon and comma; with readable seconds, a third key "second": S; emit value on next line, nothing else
{"hour": 7, "minute": 2}
